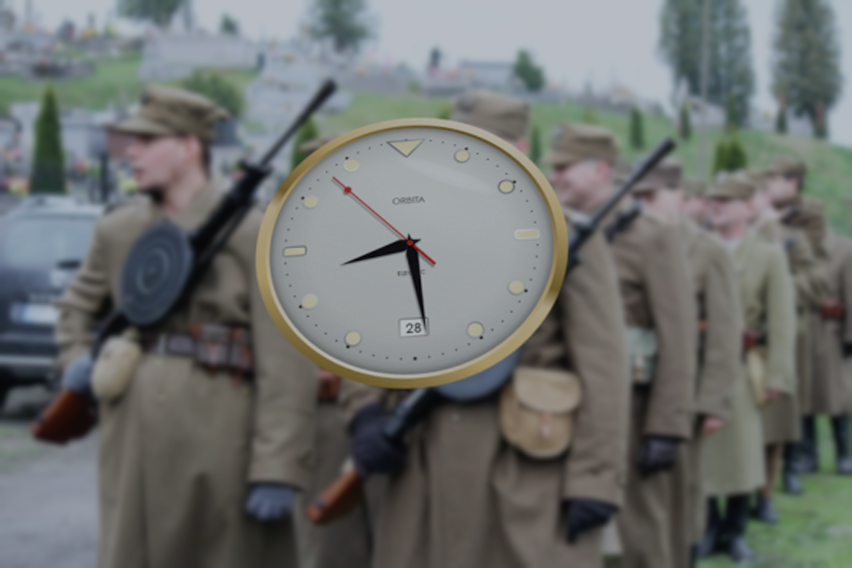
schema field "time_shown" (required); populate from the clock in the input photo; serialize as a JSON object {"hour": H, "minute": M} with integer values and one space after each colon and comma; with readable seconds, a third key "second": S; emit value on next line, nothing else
{"hour": 8, "minute": 28, "second": 53}
